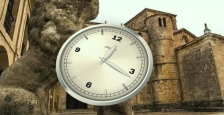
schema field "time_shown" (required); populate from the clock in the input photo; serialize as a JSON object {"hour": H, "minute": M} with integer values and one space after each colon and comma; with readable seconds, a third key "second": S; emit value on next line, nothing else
{"hour": 12, "minute": 17}
